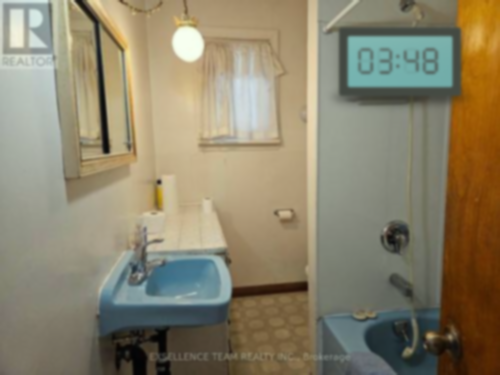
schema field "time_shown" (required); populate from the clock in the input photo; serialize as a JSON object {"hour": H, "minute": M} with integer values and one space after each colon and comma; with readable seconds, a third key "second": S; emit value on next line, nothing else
{"hour": 3, "minute": 48}
